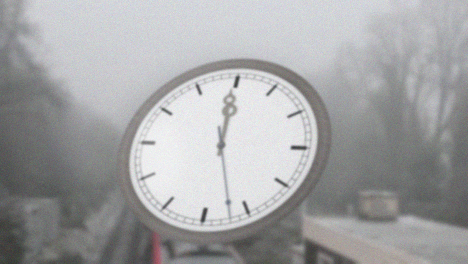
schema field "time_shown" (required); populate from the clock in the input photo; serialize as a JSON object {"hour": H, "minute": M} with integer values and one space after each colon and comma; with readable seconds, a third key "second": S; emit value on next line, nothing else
{"hour": 11, "minute": 59, "second": 27}
